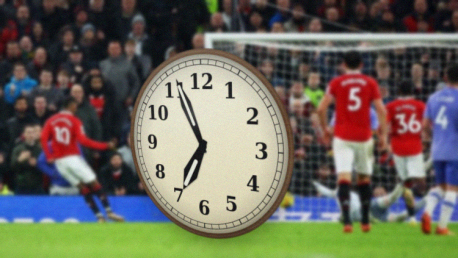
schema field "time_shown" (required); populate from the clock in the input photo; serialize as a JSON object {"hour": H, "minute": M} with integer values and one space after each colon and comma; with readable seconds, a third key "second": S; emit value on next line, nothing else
{"hour": 6, "minute": 56}
